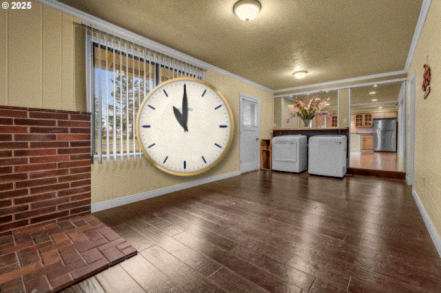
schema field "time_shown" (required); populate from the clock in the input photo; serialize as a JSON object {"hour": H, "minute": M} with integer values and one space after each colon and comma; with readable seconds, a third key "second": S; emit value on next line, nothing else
{"hour": 11, "minute": 0}
